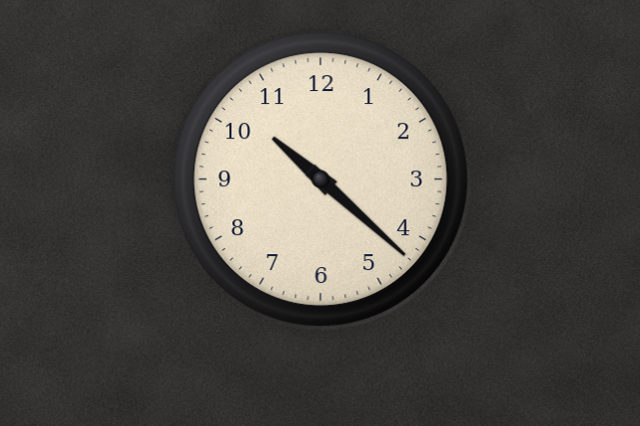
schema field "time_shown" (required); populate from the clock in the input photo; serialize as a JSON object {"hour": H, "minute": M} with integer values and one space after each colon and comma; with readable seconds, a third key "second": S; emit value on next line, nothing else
{"hour": 10, "minute": 22}
